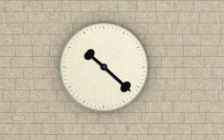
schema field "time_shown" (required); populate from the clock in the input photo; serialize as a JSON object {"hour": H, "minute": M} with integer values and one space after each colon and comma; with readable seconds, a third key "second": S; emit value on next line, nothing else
{"hour": 10, "minute": 22}
